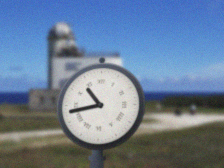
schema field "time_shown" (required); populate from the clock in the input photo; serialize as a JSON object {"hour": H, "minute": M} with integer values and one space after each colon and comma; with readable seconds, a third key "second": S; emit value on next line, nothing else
{"hour": 10, "minute": 43}
